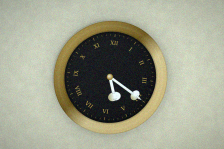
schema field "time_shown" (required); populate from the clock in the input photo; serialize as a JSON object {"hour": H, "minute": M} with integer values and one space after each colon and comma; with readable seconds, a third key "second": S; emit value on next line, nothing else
{"hour": 5, "minute": 20}
